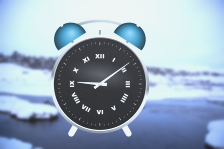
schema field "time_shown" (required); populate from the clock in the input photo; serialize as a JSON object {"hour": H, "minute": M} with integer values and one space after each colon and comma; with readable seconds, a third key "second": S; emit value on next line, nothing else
{"hour": 9, "minute": 9}
